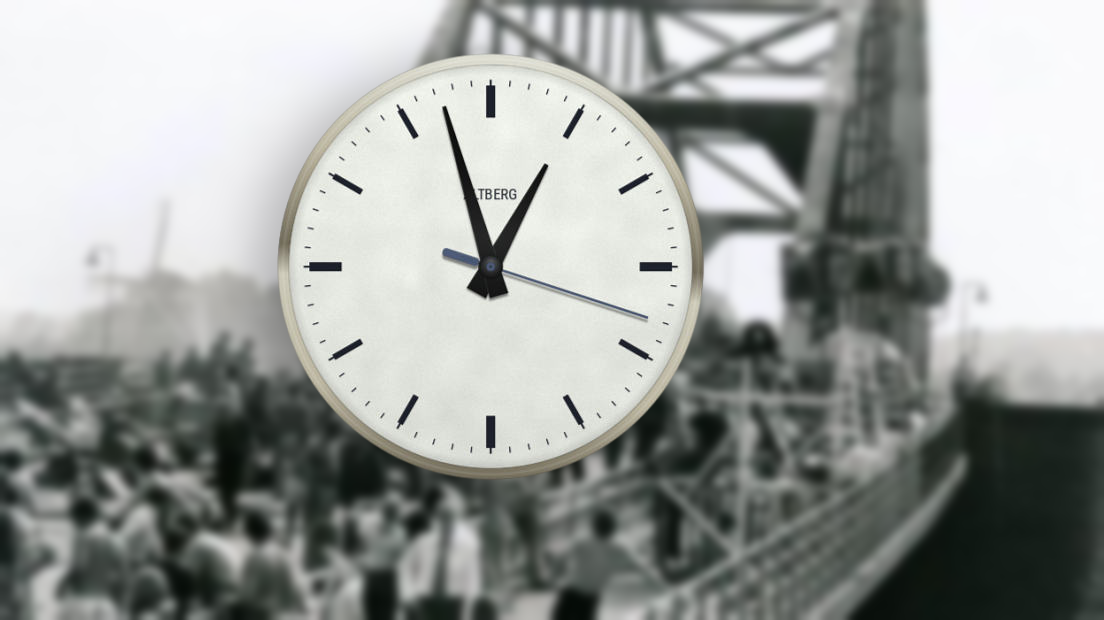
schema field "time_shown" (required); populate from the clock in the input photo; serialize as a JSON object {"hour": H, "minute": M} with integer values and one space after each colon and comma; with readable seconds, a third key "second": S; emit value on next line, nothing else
{"hour": 12, "minute": 57, "second": 18}
